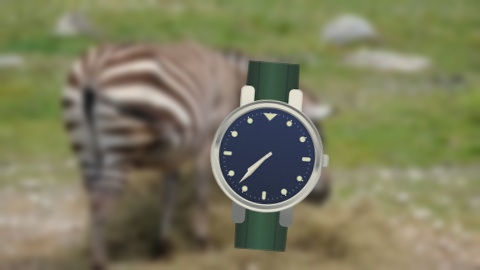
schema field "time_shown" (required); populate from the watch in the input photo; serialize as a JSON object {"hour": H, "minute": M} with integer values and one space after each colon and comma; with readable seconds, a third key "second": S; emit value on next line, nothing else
{"hour": 7, "minute": 37}
